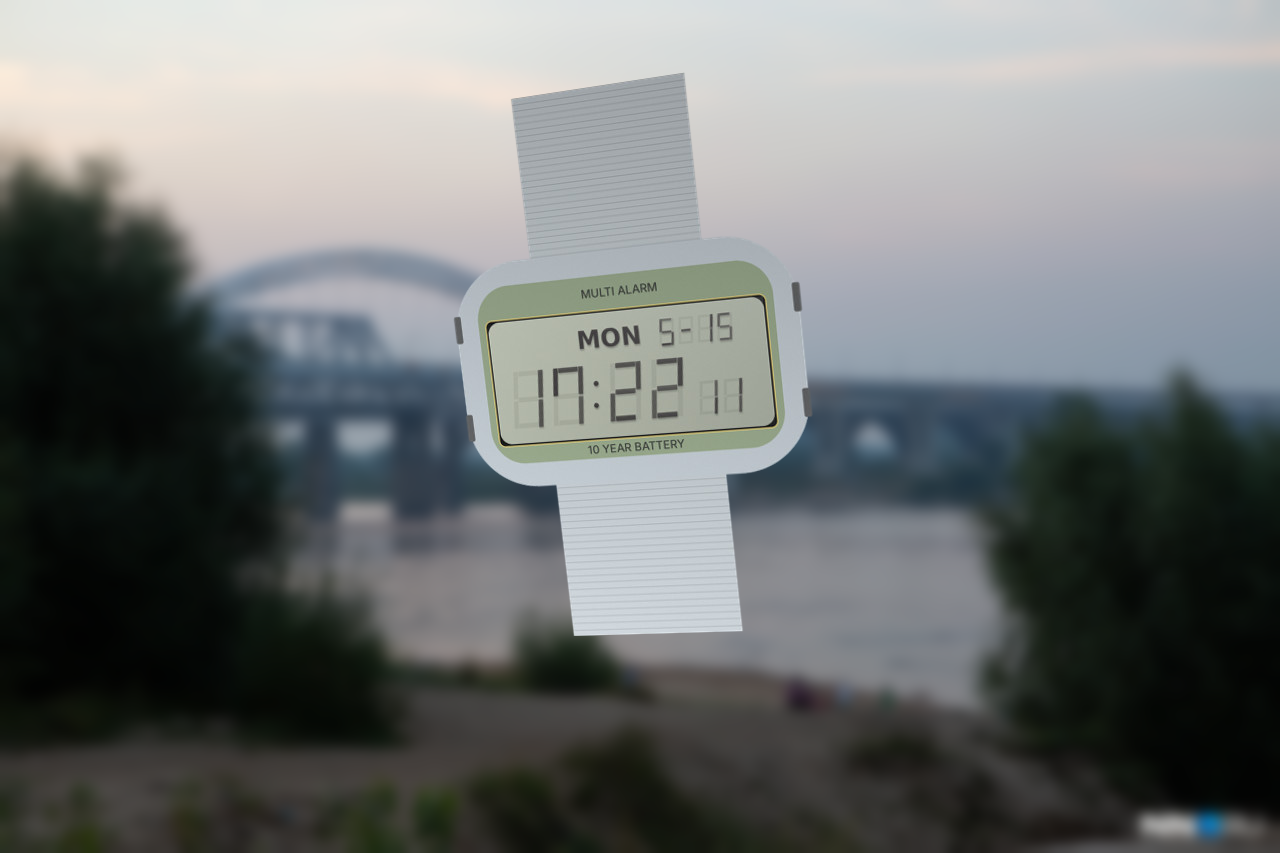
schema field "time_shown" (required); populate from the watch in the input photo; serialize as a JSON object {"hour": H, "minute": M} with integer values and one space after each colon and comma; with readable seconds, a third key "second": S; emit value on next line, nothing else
{"hour": 17, "minute": 22, "second": 11}
